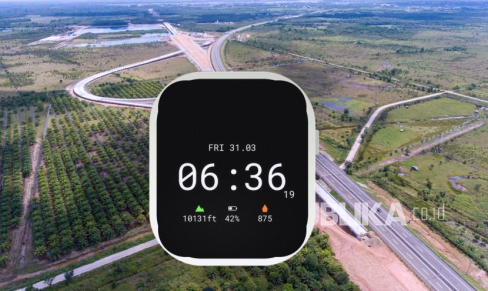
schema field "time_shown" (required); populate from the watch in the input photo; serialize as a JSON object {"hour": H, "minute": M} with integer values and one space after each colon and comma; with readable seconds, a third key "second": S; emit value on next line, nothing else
{"hour": 6, "minute": 36, "second": 19}
